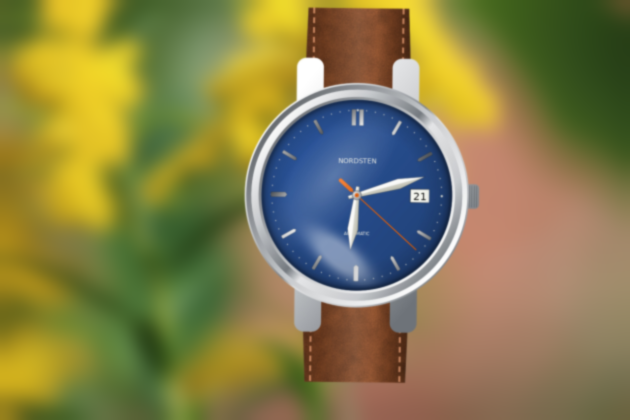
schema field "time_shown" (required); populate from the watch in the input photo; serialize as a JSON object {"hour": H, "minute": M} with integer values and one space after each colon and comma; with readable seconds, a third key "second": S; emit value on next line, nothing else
{"hour": 6, "minute": 12, "second": 22}
